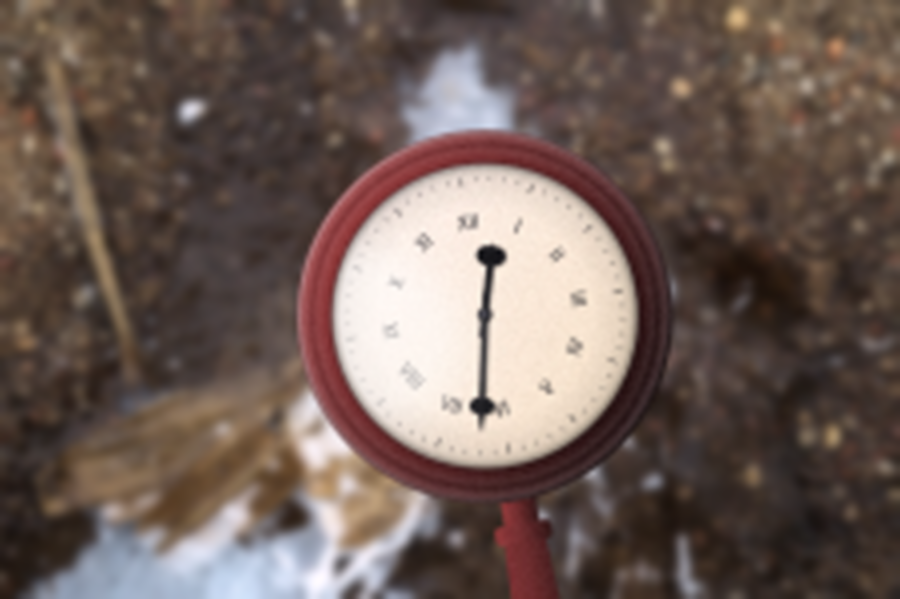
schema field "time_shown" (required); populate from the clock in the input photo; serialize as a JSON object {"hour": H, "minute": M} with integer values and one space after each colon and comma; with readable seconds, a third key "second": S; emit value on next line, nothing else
{"hour": 12, "minute": 32}
